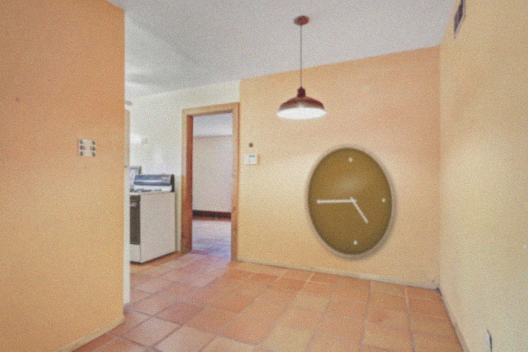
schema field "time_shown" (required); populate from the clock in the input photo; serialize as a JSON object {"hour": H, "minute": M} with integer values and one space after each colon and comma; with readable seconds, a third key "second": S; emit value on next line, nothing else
{"hour": 4, "minute": 45}
